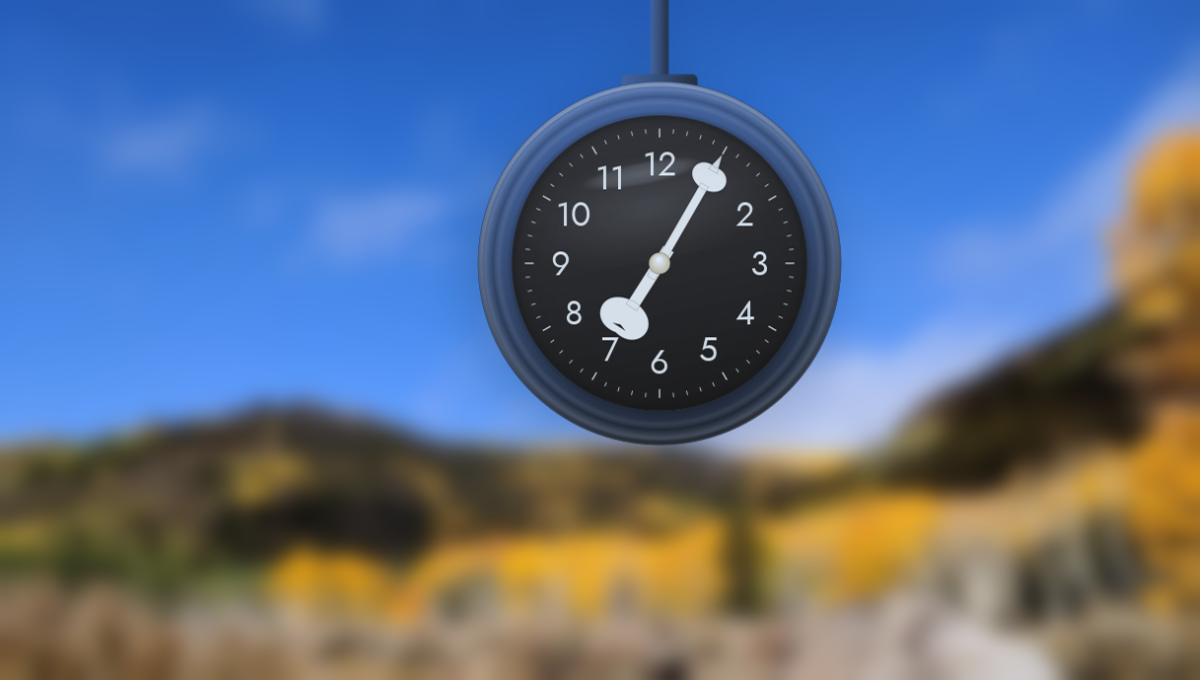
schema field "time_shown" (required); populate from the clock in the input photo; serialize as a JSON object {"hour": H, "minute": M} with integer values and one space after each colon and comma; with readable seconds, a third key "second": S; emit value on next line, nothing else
{"hour": 7, "minute": 5}
